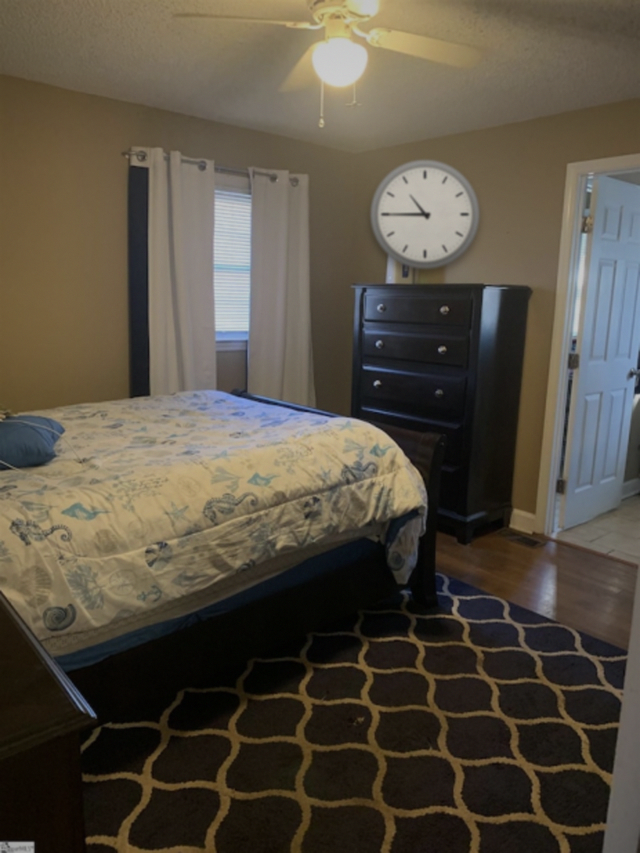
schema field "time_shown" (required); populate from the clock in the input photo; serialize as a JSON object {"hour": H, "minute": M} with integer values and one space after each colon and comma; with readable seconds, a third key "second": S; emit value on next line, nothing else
{"hour": 10, "minute": 45}
